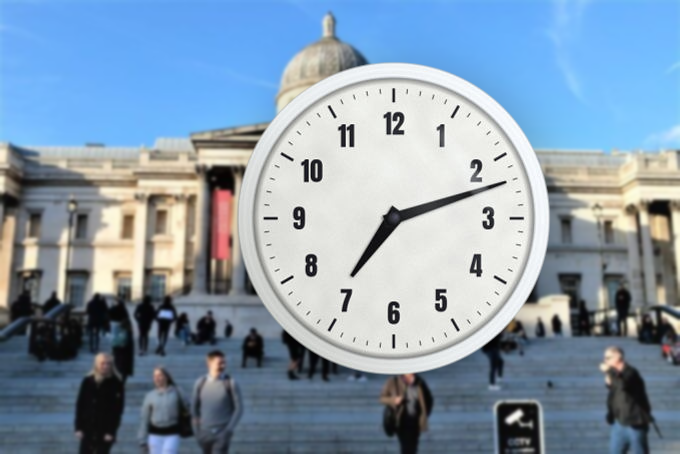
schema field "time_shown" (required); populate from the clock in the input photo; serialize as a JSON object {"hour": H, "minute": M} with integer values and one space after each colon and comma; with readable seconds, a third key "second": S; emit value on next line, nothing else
{"hour": 7, "minute": 12}
